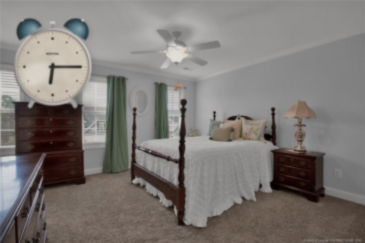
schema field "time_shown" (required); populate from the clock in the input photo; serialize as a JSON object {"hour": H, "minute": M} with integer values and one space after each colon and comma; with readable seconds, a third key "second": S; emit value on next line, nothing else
{"hour": 6, "minute": 15}
